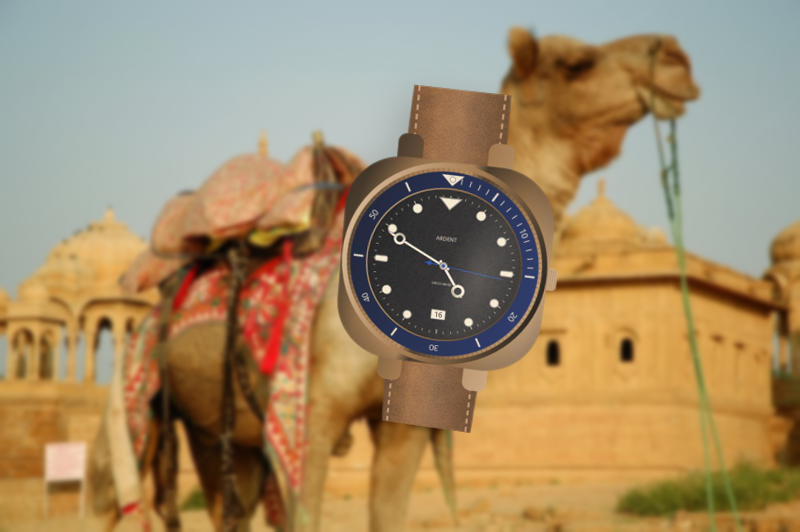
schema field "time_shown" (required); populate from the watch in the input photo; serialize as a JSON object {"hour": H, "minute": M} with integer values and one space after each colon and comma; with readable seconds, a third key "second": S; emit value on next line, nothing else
{"hour": 4, "minute": 49, "second": 16}
